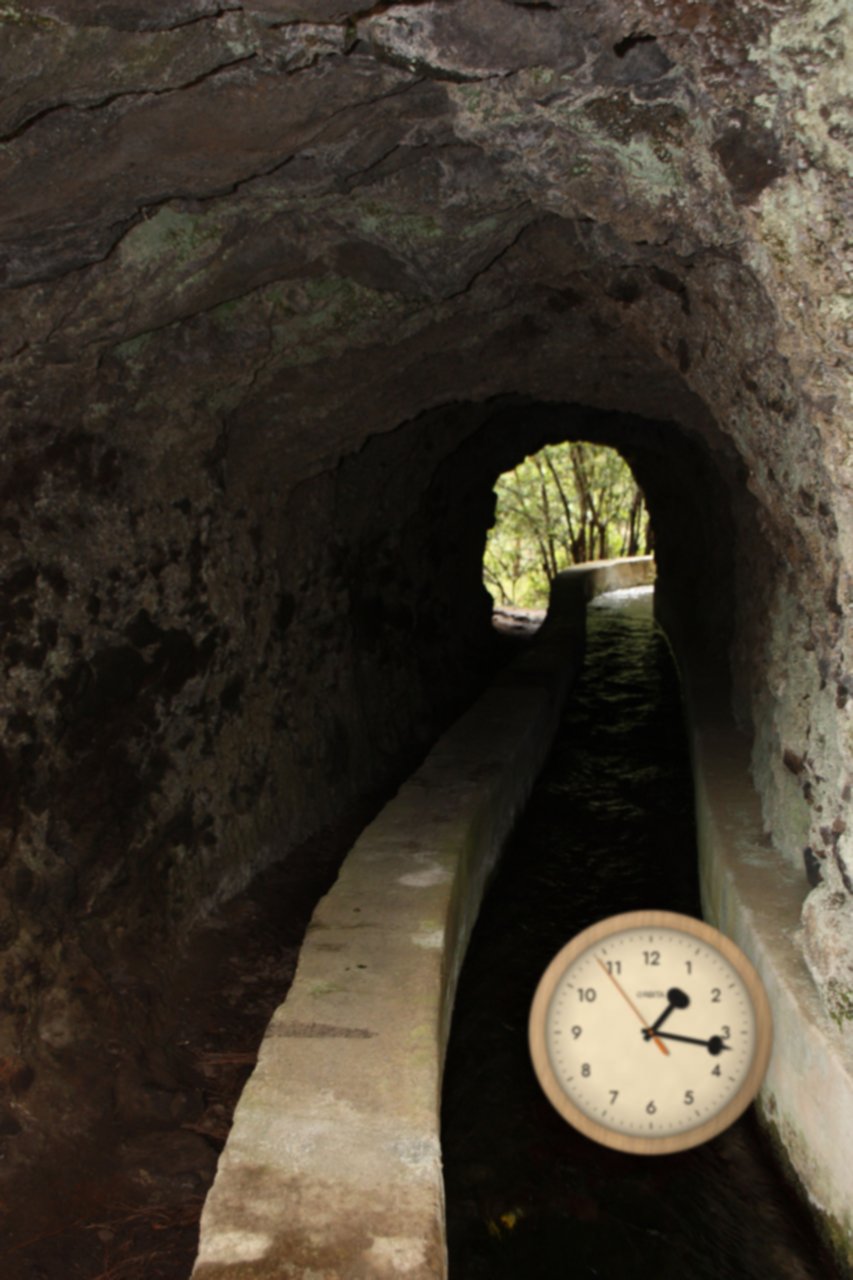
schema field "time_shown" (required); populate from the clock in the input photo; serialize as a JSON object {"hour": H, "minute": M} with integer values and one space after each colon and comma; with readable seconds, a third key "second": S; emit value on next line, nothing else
{"hour": 1, "minute": 16, "second": 54}
